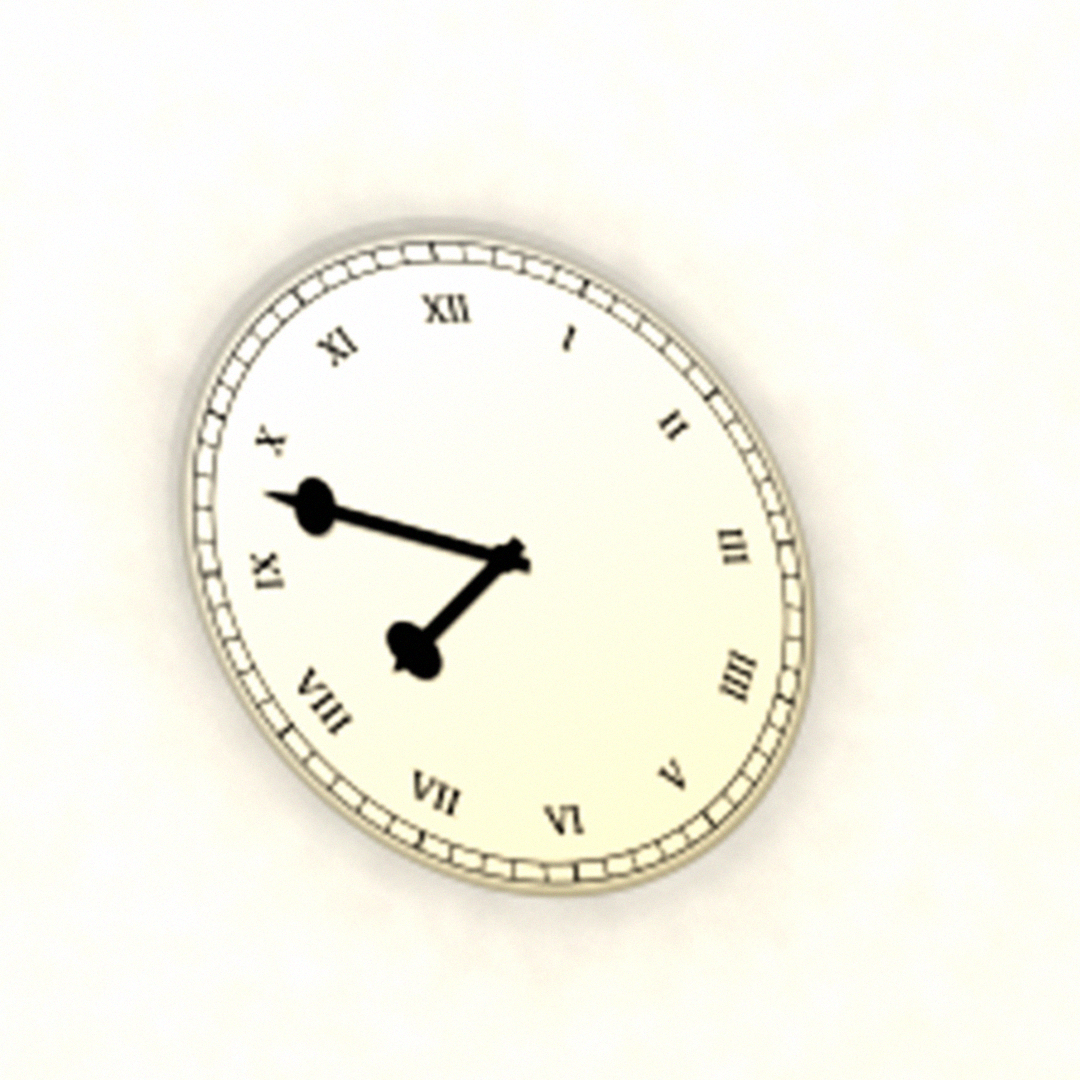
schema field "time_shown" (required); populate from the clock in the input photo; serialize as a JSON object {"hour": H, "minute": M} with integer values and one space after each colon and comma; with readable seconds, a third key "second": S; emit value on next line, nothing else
{"hour": 7, "minute": 48}
